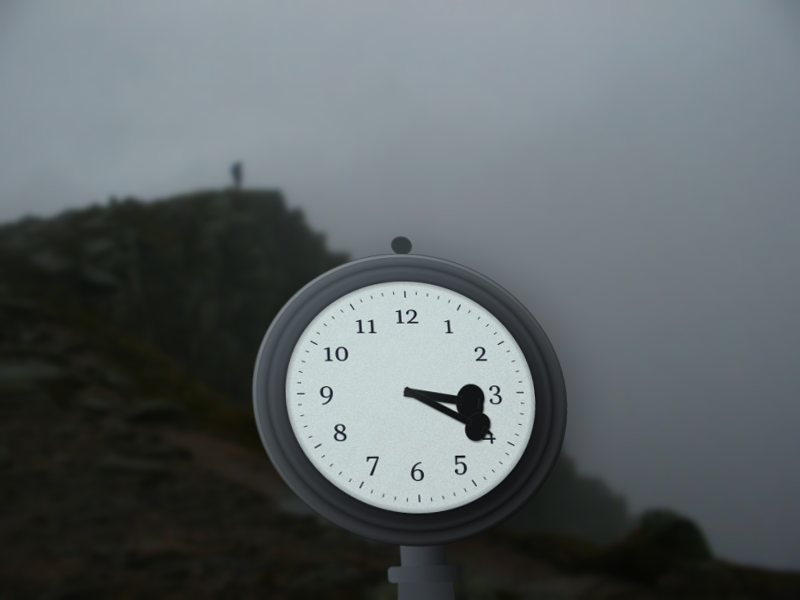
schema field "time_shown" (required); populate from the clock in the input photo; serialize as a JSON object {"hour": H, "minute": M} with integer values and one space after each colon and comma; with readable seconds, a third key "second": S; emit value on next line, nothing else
{"hour": 3, "minute": 20}
